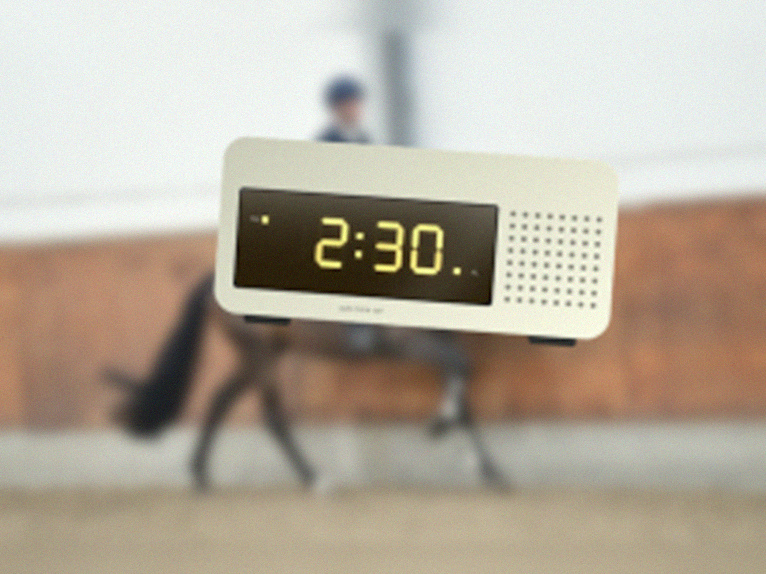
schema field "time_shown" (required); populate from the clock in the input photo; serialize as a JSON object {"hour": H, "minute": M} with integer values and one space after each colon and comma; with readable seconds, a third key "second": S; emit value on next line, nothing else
{"hour": 2, "minute": 30}
